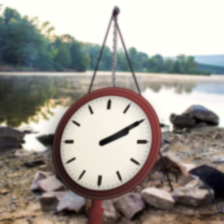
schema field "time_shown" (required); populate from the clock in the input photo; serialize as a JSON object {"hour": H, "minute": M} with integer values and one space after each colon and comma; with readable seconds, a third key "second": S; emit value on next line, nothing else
{"hour": 2, "minute": 10}
